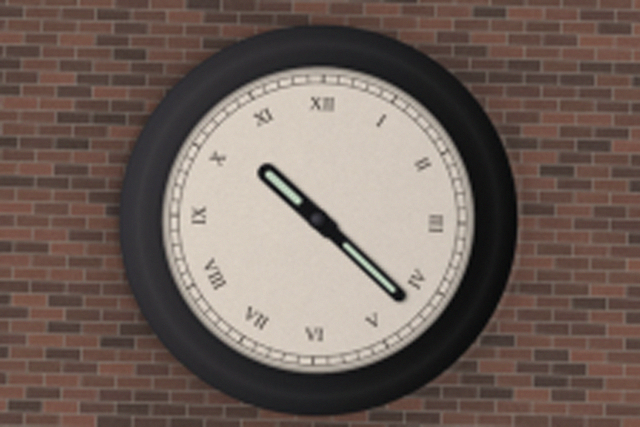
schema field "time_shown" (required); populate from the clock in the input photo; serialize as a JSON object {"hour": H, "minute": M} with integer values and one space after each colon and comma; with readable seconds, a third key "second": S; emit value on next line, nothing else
{"hour": 10, "minute": 22}
